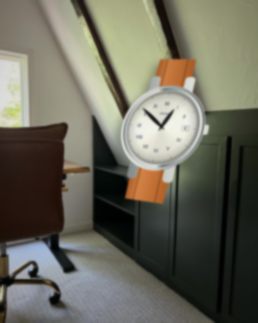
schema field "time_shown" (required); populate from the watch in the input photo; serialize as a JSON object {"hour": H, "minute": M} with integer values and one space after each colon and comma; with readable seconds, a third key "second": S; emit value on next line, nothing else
{"hour": 12, "minute": 51}
